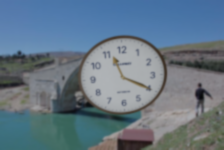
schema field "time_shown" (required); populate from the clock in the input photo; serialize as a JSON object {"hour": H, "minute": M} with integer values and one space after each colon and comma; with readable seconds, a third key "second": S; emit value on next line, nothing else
{"hour": 11, "minute": 20}
